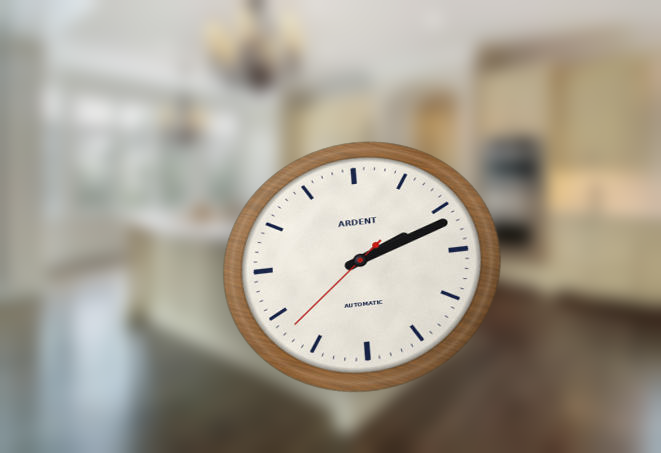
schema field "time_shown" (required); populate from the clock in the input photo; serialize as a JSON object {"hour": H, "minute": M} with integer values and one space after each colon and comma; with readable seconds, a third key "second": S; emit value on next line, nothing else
{"hour": 2, "minute": 11, "second": 38}
